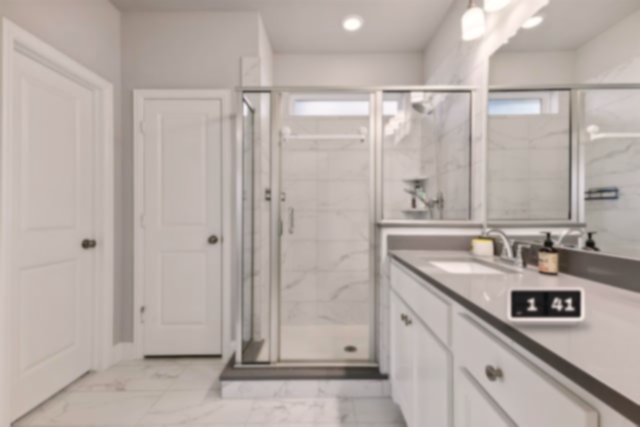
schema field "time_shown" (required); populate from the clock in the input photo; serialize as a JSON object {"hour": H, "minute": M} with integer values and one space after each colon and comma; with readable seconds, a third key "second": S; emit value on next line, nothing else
{"hour": 1, "minute": 41}
